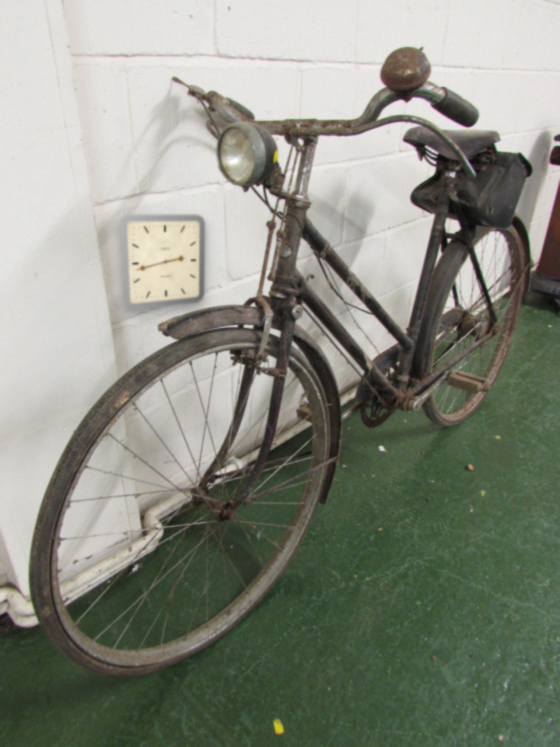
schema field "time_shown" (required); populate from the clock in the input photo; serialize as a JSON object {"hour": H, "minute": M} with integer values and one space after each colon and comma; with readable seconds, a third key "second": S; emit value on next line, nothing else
{"hour": 2, "minute": 43}
